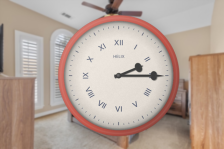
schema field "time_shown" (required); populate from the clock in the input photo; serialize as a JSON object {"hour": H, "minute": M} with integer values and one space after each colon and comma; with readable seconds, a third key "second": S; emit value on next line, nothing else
{"hour": 2, "minute": 15}
